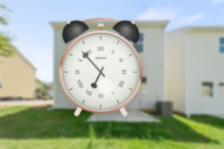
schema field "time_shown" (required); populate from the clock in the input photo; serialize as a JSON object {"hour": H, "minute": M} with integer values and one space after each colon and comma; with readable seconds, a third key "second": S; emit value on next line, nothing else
{"hour": 6, "minute": 53}
